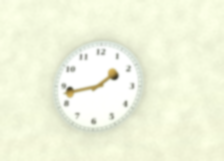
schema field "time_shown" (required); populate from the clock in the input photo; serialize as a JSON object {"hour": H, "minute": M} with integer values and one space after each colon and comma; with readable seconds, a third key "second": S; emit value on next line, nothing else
{"hour": 1, "minute": 43}
